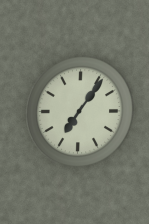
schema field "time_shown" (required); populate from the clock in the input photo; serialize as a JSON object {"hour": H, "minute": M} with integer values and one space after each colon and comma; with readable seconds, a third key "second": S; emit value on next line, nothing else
{"hour": 7, "minute": 6}
